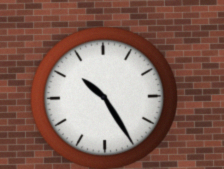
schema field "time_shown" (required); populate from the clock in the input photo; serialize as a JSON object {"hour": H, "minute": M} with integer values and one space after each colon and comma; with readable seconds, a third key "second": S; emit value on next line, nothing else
{"hour": 10, "minute": 25}
